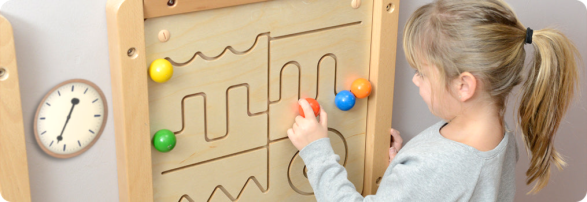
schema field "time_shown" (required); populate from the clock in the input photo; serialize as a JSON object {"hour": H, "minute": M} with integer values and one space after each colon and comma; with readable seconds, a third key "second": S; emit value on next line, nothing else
{"hour": 12, "minute": 33}
